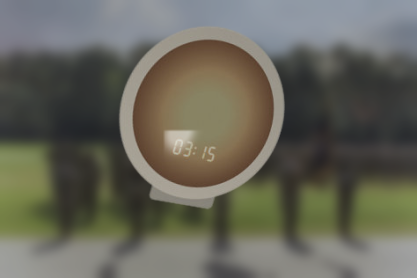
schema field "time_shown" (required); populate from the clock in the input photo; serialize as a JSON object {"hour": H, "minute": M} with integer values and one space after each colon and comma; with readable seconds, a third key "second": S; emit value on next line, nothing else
{"hour": 3, "minute": 15}
